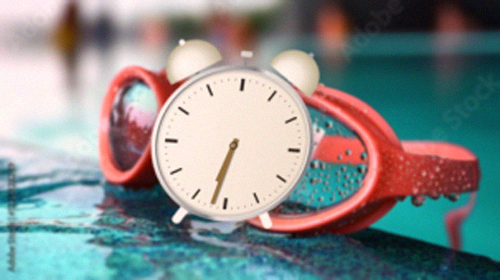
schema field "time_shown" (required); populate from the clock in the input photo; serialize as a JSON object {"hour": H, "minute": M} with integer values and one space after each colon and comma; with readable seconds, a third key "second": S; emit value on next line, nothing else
{"hour": 6, "minute": 32}
